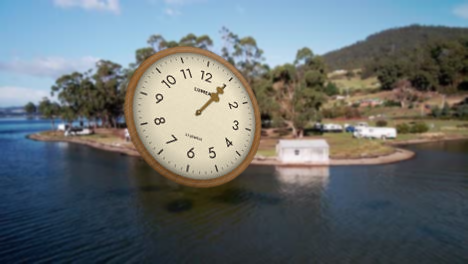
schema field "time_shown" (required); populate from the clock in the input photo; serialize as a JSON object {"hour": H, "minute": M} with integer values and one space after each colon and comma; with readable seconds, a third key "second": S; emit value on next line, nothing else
{"hour": 1, "minute": 5}
